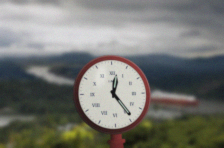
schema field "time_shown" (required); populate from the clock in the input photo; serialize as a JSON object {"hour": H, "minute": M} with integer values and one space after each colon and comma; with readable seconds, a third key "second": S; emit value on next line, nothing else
{"hour": 12, "minute": 24}
